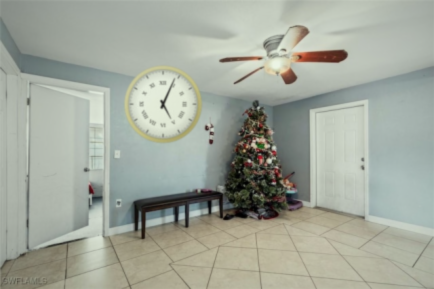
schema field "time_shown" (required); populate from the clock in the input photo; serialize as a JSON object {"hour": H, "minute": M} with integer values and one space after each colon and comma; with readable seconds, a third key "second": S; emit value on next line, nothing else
{"hour": 5, "minute": 4}
